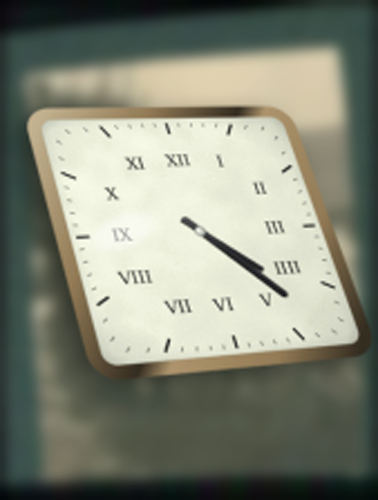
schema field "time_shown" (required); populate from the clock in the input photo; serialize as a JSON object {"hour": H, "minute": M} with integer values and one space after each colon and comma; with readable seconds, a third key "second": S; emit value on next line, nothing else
{"hour": 4, "minute": 23}
